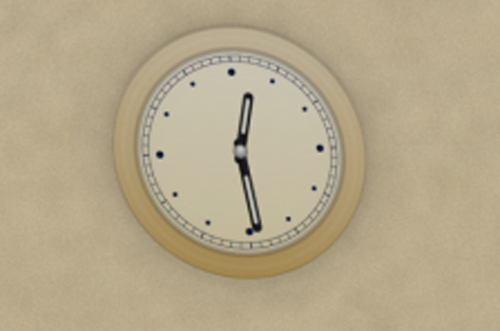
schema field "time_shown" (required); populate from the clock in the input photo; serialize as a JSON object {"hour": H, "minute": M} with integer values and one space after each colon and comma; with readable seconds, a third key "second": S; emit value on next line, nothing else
{"hour": 12, "minute": 29}
